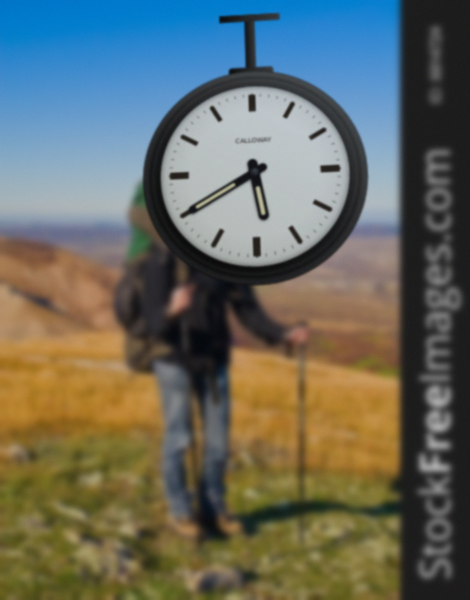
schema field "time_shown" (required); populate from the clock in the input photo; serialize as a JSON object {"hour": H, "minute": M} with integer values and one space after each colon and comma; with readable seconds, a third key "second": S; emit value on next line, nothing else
{"hour": 5, "minute": 40}
